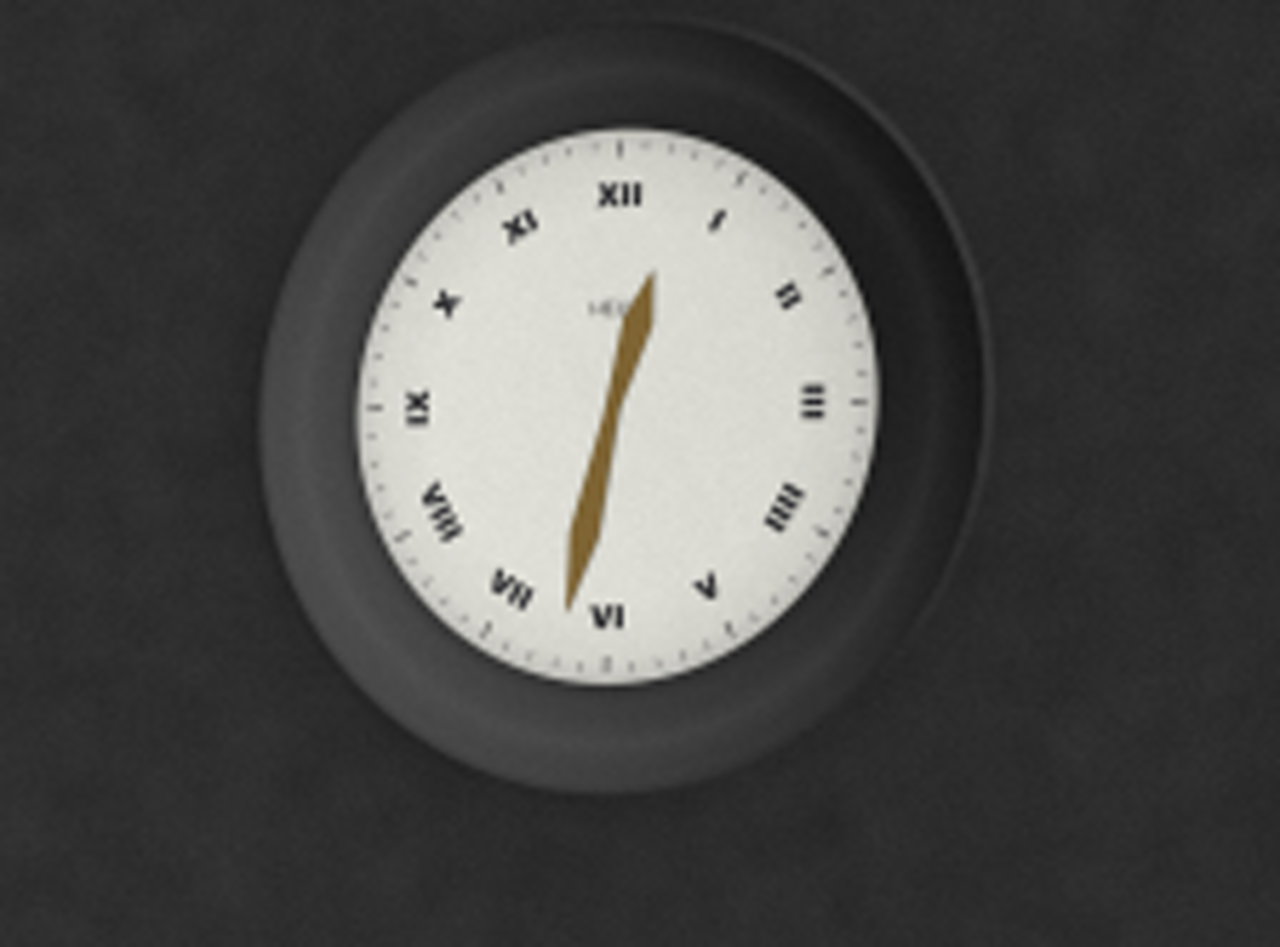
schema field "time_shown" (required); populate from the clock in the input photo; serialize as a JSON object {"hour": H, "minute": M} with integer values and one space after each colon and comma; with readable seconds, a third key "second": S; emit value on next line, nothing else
{"hour": 12, "minute": 32}
